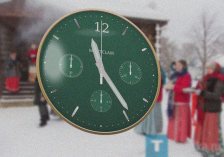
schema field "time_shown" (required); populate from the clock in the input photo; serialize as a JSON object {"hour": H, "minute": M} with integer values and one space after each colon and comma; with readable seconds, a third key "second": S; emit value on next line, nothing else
{"hour": 11, "minute": 24}
